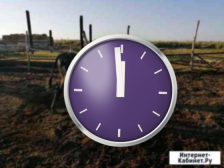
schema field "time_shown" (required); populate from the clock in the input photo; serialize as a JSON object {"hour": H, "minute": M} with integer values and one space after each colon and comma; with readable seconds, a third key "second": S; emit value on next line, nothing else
{"hour": 11, "minute": 59}
